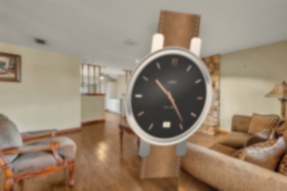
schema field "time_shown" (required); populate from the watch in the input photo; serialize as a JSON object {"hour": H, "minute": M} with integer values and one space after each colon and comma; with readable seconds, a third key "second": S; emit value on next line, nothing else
{"hour": 10, "minute": 24}
